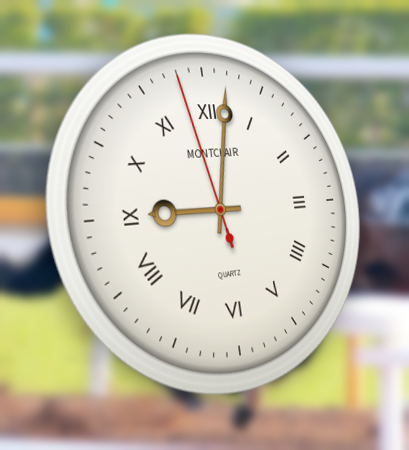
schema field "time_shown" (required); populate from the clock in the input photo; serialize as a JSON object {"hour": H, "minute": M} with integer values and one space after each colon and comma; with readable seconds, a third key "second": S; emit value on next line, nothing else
{"hour": 9, "minute": 1, "second": 58}
